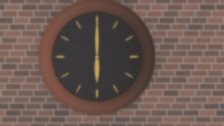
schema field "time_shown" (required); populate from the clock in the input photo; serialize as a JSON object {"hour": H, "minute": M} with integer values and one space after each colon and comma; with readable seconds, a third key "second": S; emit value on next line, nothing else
{"hour": 6, "minute": 0}
